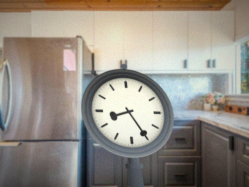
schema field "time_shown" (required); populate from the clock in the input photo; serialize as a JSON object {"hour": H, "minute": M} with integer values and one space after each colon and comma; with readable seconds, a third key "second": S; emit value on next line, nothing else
{"hour": 8, "minute": 25}
